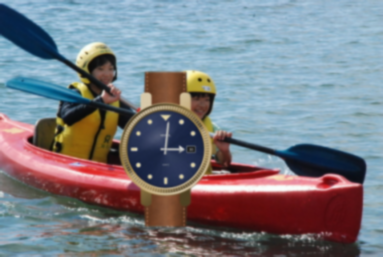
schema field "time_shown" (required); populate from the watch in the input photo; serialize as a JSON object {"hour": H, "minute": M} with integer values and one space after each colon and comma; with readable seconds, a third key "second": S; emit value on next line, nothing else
{"hour": 3, "minute": 1}
